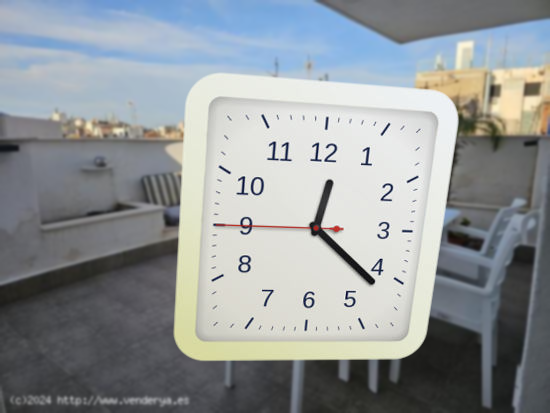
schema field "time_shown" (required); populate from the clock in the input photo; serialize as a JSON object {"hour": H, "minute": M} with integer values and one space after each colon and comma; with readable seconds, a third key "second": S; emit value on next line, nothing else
{"hour": 12, "minute": 21, "second": 45}
